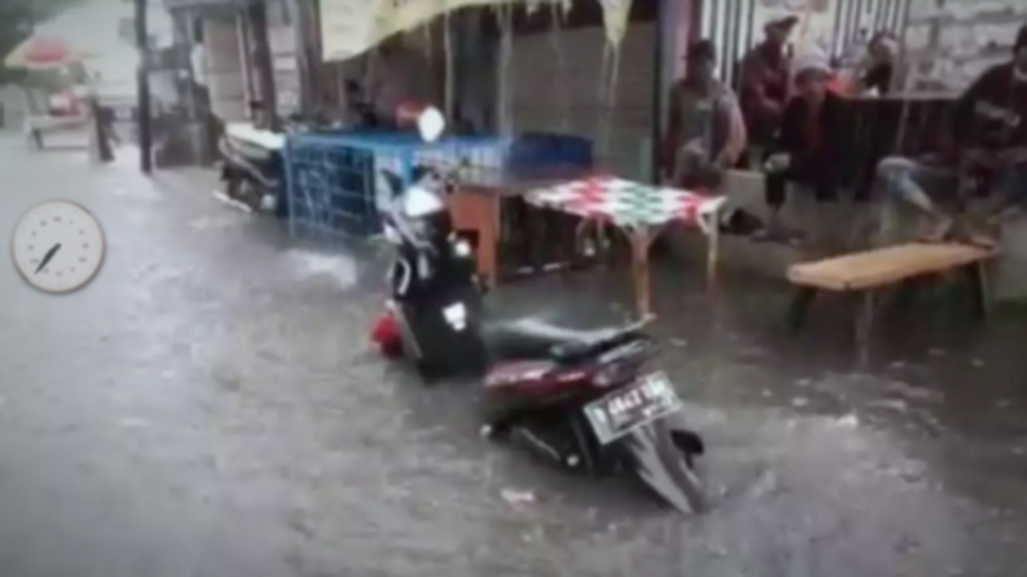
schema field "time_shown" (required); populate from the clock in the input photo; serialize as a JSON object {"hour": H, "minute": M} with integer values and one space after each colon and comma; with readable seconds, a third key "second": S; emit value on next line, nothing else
{"hour": 7, "minute": 37}
